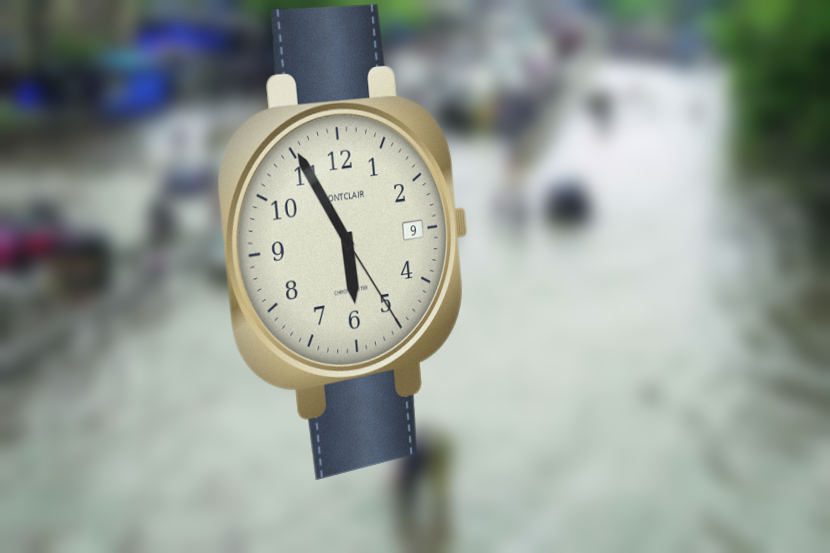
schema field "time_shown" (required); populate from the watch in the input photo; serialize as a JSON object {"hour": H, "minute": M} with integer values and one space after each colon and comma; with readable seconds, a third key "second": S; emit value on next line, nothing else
{"hour": 5, "minute": 55, "second": 25}
